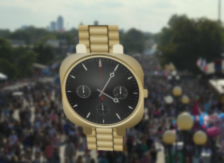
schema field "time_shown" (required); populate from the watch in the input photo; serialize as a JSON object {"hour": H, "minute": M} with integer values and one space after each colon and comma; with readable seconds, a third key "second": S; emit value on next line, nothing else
{"hour": 4, "minute": 5}
